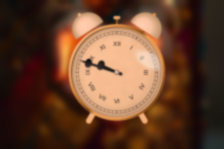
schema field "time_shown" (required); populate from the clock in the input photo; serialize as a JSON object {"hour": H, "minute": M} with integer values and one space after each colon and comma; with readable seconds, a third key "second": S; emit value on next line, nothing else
{"hour": 9, "minute": 48}
